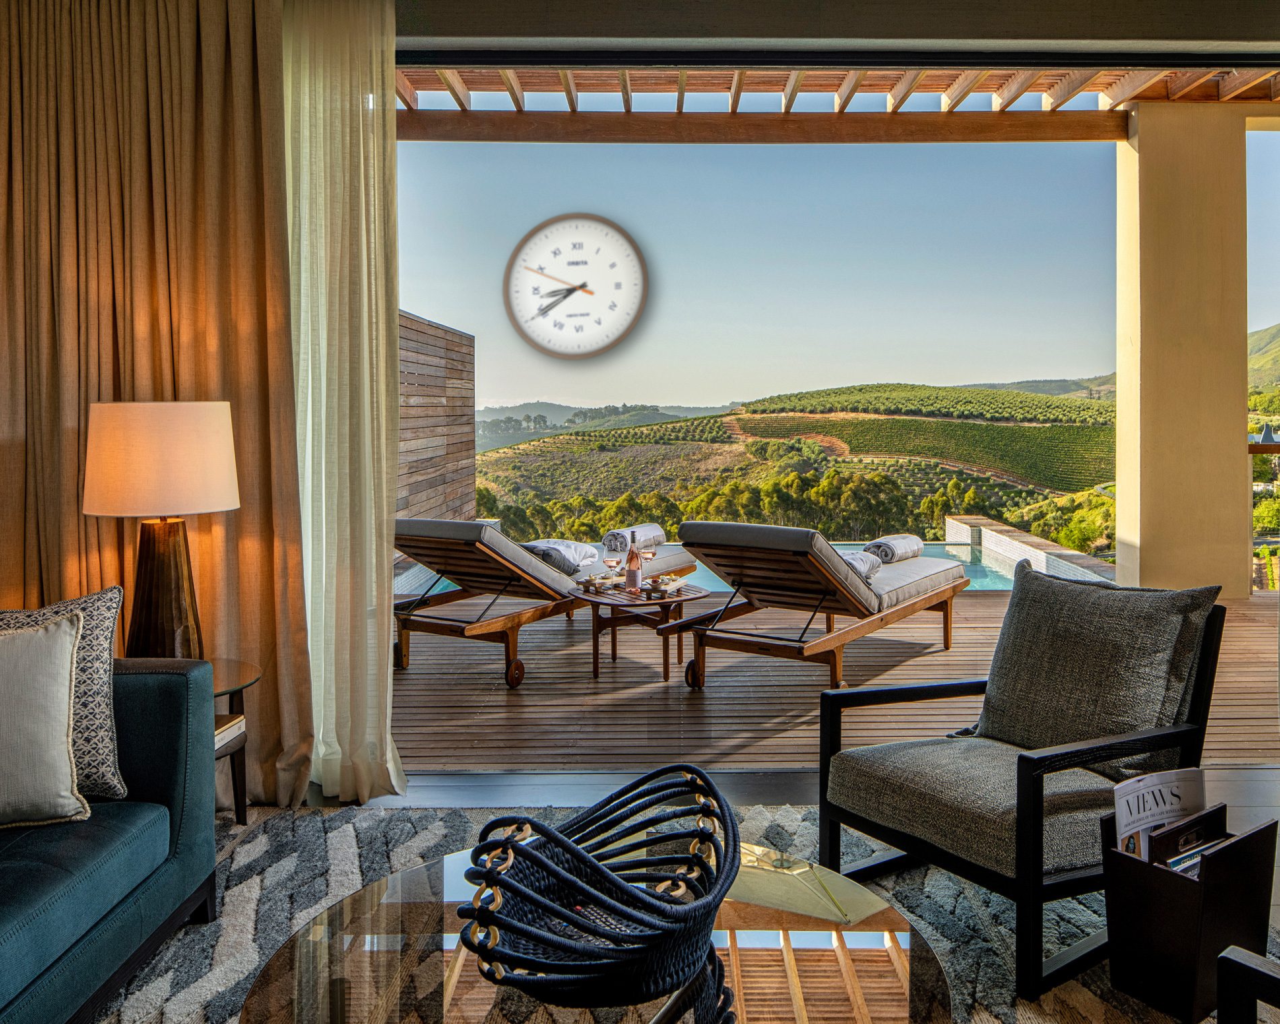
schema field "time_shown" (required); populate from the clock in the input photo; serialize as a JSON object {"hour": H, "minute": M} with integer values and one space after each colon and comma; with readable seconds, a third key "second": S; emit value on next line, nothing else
{"hour": 8, "minute": 39, "second": 49}
